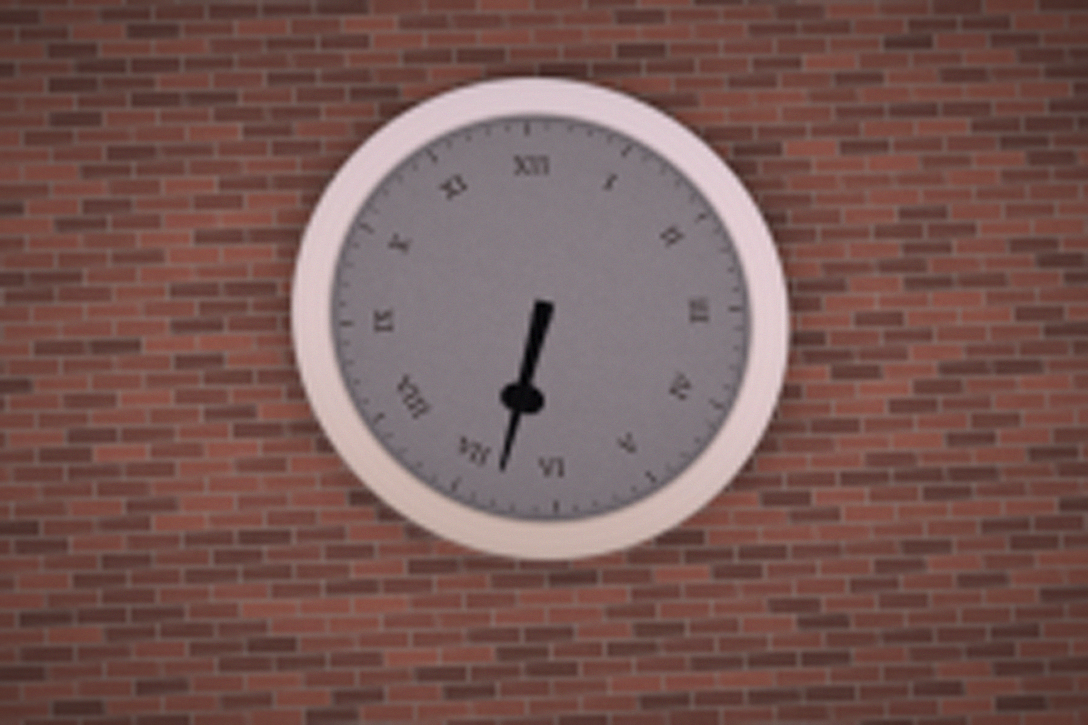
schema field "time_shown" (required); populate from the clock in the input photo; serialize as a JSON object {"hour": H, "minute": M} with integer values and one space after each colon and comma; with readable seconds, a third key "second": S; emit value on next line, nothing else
{"hour": 6, "minute": 33}
